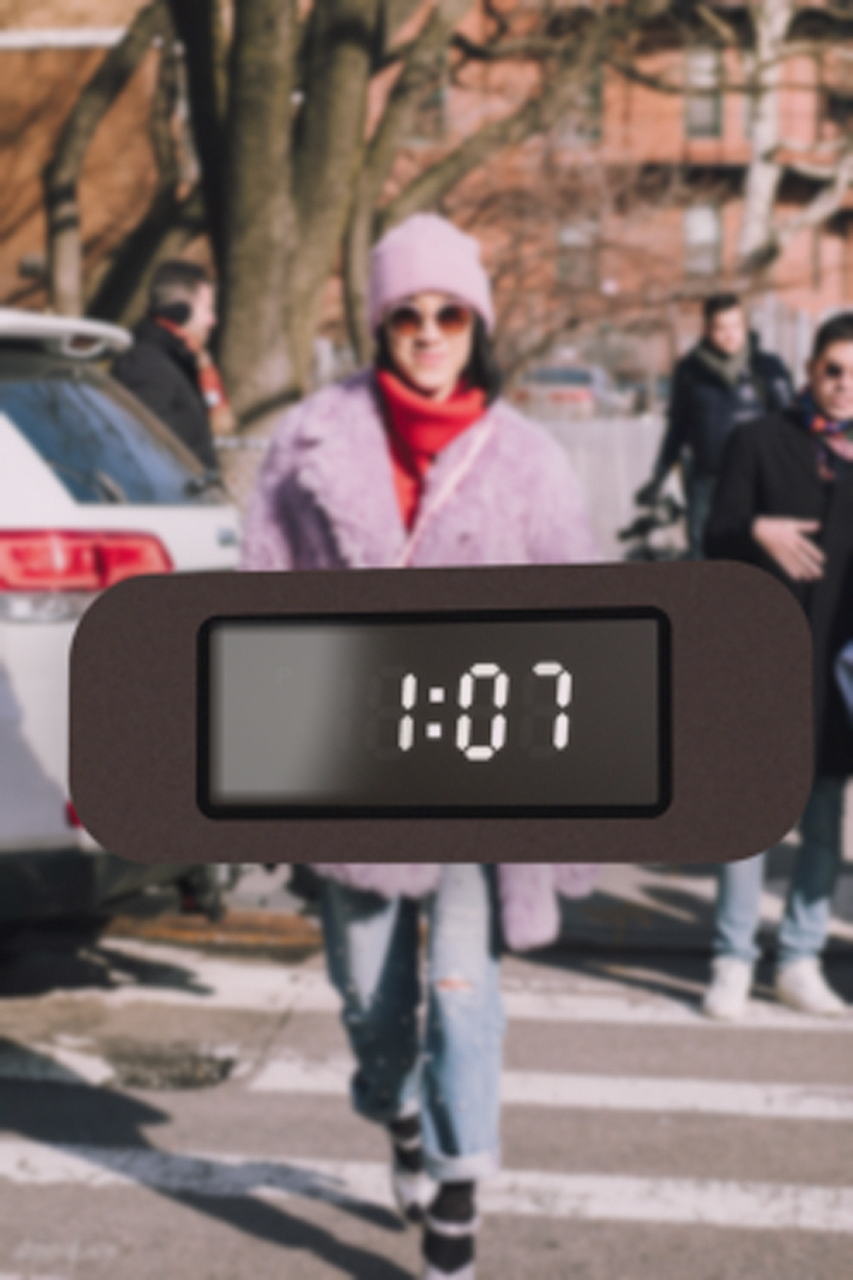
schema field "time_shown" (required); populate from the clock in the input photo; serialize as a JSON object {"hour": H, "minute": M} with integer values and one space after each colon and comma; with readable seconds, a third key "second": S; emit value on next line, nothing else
{"hour": 1, "minute": 7}
